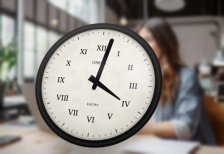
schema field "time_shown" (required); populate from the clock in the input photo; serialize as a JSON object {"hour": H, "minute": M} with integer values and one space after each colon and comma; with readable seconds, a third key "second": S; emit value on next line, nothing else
{"hour": 4, "minute": 2}
